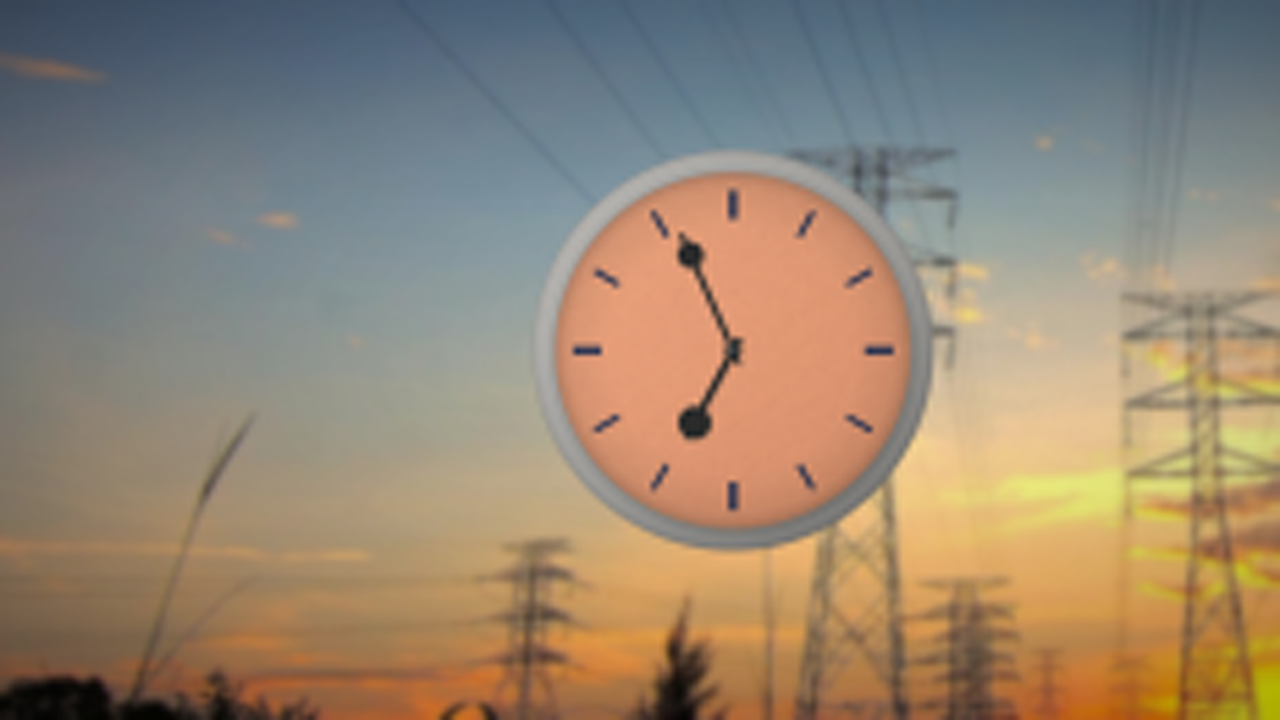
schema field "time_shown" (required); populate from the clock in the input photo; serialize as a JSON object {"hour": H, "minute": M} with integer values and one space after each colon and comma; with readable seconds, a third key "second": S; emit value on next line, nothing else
{"hour": 6, "minute": 56}
